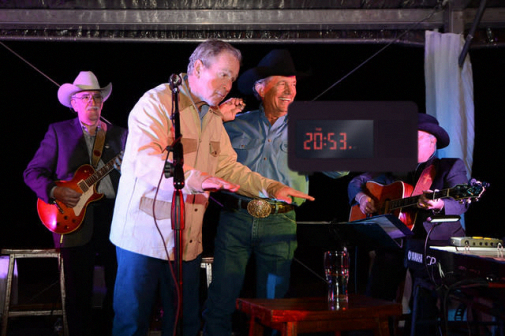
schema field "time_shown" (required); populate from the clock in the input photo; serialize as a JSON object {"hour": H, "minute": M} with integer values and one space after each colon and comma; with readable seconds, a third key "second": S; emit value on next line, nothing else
{"hour": 20, "minute": 53}
